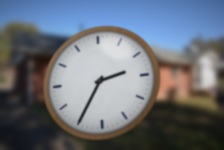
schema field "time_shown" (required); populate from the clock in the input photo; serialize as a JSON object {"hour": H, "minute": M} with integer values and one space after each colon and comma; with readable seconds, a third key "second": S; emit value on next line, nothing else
{"hour": 2, "minute": 35}
